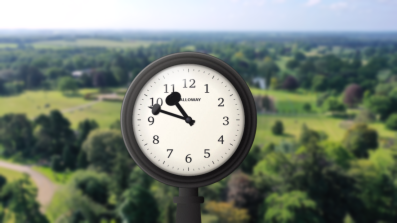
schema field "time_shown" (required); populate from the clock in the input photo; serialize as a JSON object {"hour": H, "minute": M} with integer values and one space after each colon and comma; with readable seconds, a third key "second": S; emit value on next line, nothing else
{"hour": 10, "minute": 48}
